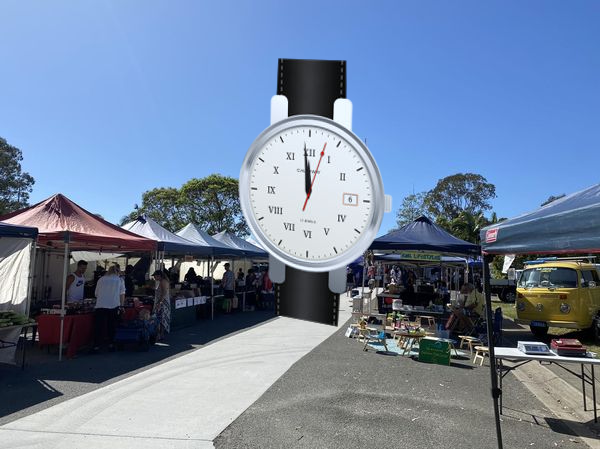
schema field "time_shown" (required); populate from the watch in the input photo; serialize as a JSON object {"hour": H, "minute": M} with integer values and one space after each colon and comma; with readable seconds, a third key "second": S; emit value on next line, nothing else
{"hour": 11, "minute": 59, "second": 3}
